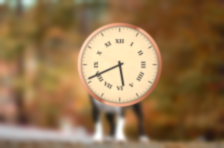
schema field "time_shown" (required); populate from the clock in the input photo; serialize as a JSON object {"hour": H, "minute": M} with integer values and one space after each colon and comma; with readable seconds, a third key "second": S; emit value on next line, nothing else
{"hour": 5, "minute": 41}
